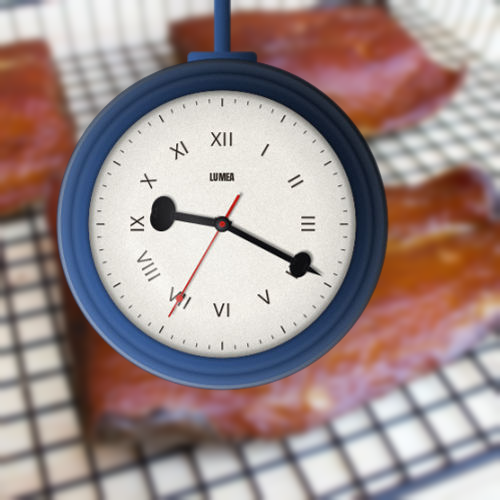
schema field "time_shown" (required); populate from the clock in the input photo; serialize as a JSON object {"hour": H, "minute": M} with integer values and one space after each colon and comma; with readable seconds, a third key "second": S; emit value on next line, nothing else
{"hour": 9, "minute": 19, "second": 35}
